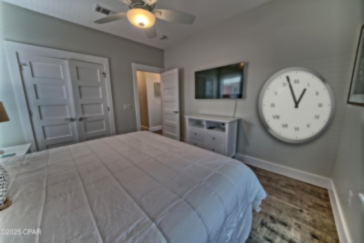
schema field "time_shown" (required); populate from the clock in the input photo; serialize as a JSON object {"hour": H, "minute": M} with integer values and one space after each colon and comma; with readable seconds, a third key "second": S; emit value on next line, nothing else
{"hour": 12, "minute": 57}
